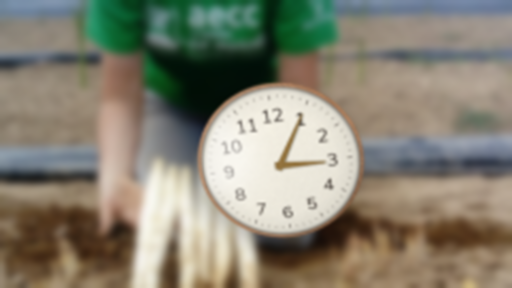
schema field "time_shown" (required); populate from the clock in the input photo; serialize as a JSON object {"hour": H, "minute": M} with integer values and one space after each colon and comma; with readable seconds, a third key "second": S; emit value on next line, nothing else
{"hour": 3, "minute": 5}
